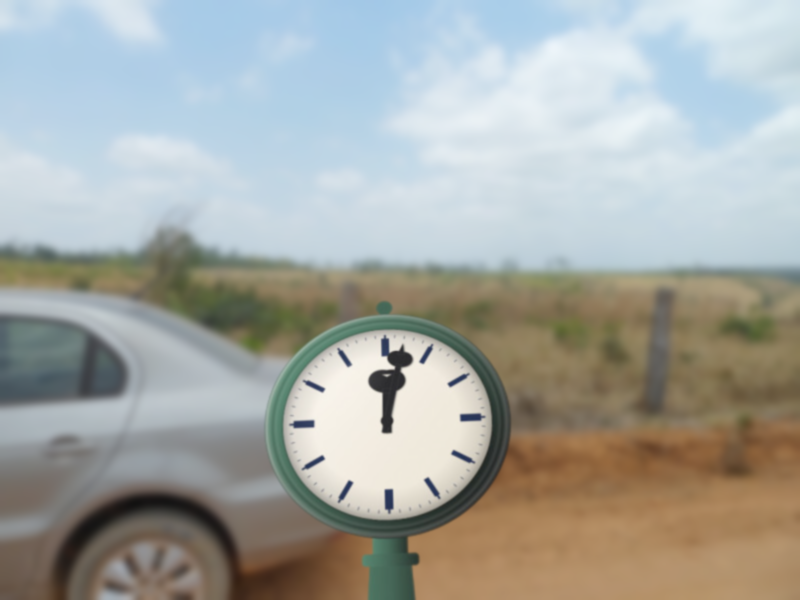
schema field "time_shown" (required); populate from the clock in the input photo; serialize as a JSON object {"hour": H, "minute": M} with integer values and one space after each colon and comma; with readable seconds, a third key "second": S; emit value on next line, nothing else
{"hour": 12, "minute": 2}
